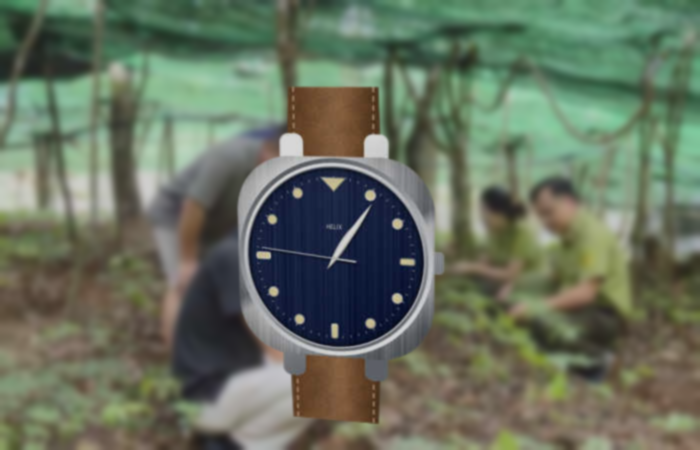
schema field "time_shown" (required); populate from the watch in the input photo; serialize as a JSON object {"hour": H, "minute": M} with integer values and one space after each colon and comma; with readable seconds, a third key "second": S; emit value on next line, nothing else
{"hour": 1, "minute": 5, "second": 46}
